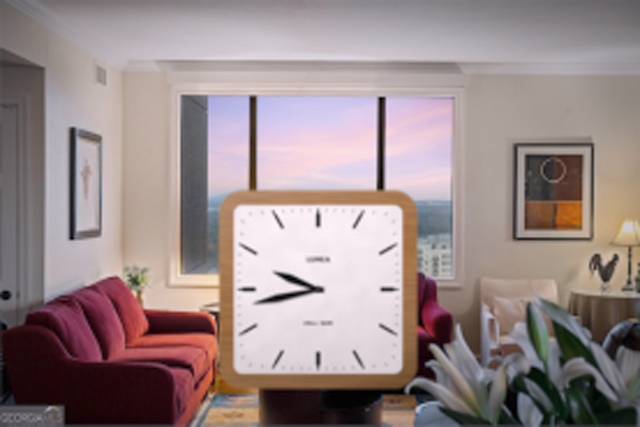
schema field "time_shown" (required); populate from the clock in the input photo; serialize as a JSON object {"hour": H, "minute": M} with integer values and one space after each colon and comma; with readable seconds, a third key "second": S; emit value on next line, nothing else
{"hour": 9, "minute": 43}
